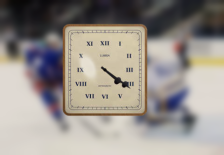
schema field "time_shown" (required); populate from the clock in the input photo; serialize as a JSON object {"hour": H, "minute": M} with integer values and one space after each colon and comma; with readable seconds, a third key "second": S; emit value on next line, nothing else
{"hour": 4, "minute": 21}
